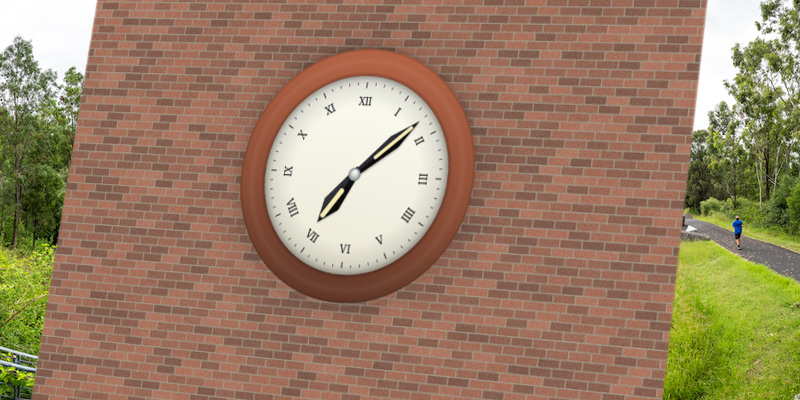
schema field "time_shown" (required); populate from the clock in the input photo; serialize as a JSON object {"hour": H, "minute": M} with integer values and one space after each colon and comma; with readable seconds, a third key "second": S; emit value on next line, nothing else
{"hour": 7, "minute": 8}
